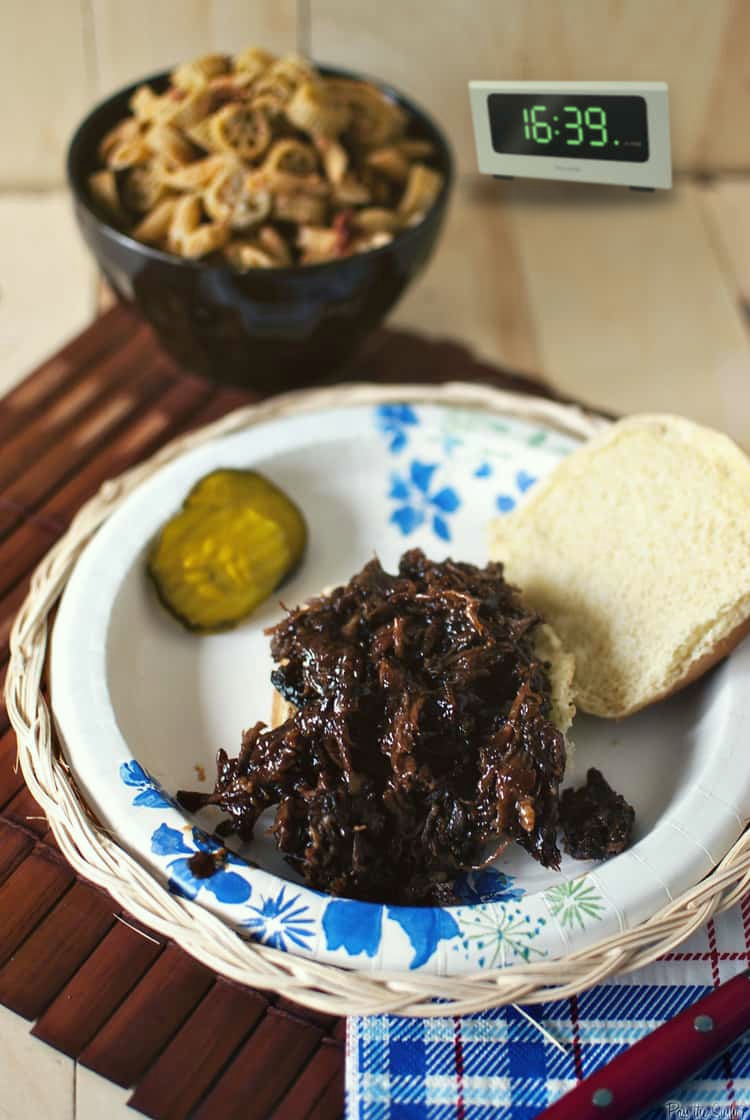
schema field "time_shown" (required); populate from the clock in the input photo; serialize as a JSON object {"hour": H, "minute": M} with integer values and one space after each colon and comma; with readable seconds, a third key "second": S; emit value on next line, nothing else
{"hour": 16, "minute": 39}
